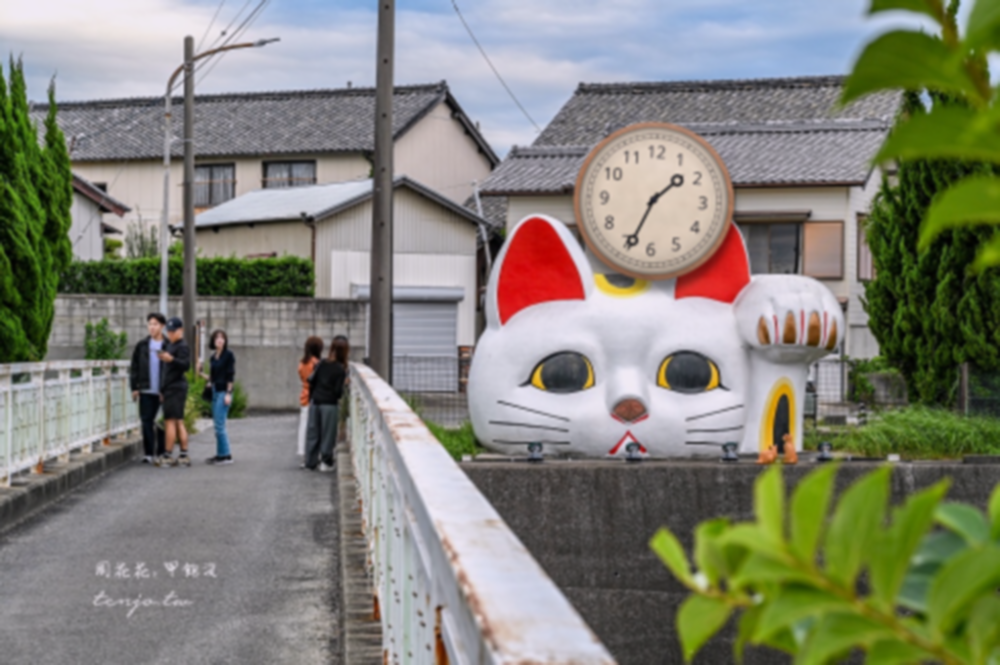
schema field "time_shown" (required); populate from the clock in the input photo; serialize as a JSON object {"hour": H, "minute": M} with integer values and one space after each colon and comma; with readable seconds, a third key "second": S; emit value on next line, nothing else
{"hour": 1, "minute": 34}
